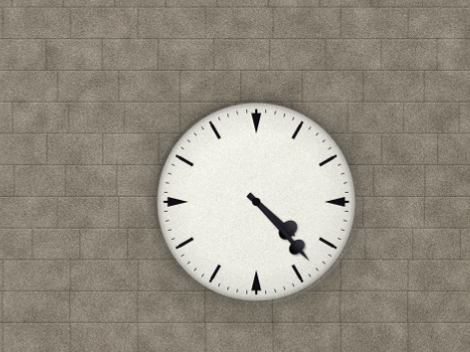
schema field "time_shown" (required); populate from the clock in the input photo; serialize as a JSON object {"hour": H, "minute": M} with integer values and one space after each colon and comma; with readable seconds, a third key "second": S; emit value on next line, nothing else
{"hour": 4, "minute": 23}
